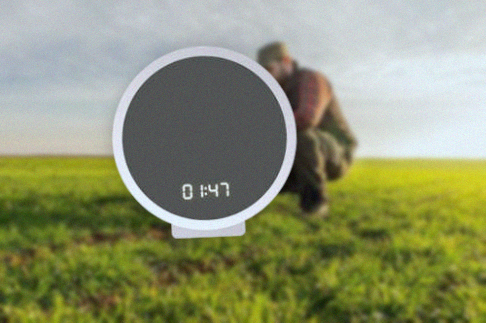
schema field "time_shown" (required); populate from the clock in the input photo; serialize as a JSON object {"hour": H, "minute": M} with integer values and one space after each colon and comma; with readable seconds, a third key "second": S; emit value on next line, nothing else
{"hour": 1, "minute": 47}
